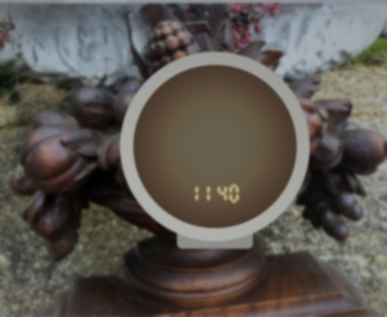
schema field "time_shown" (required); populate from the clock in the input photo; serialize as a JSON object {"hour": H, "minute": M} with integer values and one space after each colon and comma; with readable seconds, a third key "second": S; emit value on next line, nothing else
{"hour": 11, "minute": 40}
